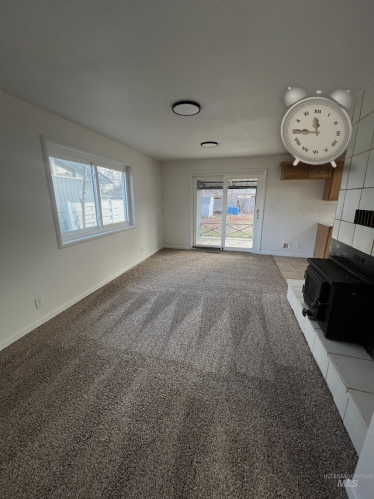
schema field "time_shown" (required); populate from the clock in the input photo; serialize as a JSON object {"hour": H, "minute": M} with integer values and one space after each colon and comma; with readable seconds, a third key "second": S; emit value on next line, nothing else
{"hour": 11, "minute": 45}
